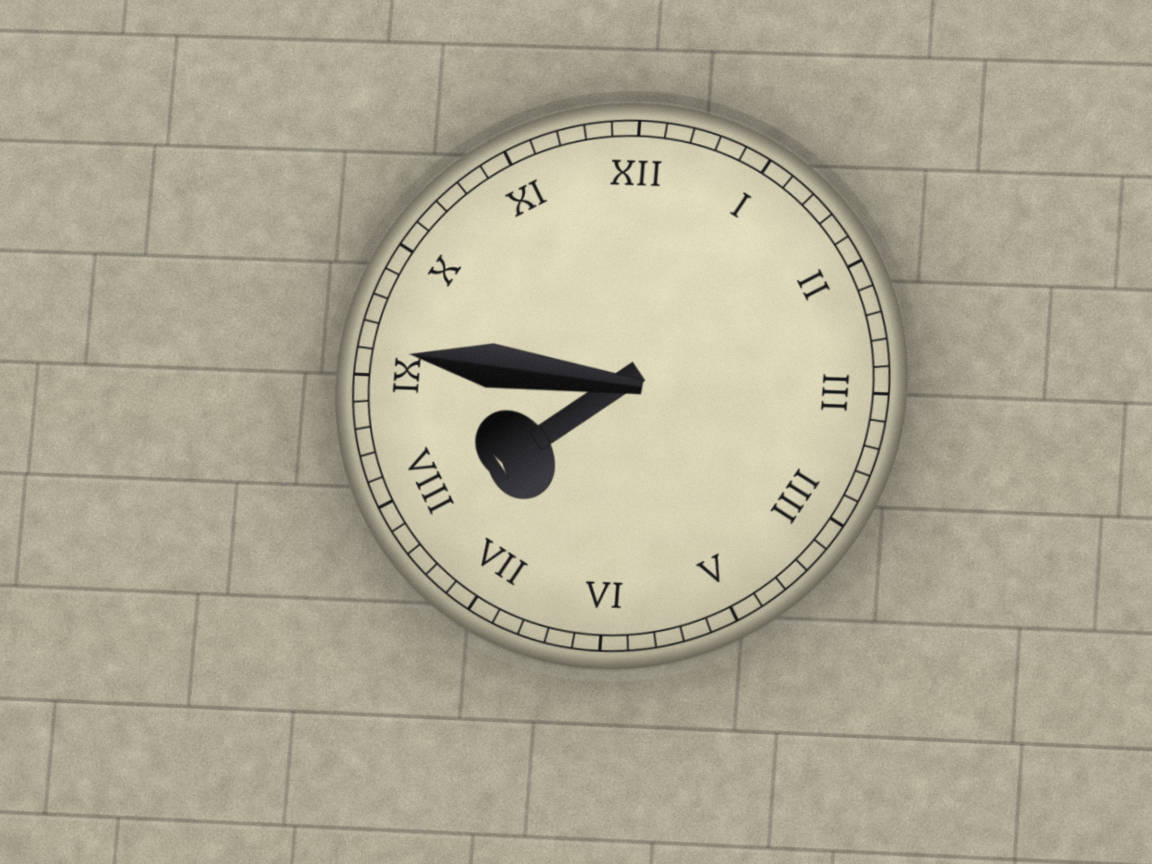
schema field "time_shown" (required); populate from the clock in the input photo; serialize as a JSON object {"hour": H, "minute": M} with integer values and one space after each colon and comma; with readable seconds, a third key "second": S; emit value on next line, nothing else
{"hour": 7, "minute": 46}
